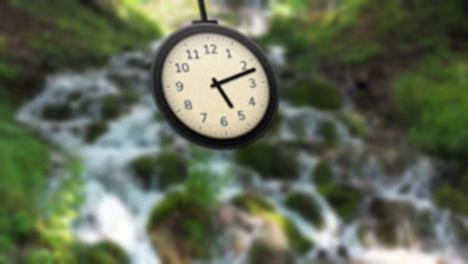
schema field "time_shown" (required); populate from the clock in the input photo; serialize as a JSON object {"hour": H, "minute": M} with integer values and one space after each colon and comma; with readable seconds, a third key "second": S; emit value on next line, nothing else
{"hour": 5, "minute": 12}
